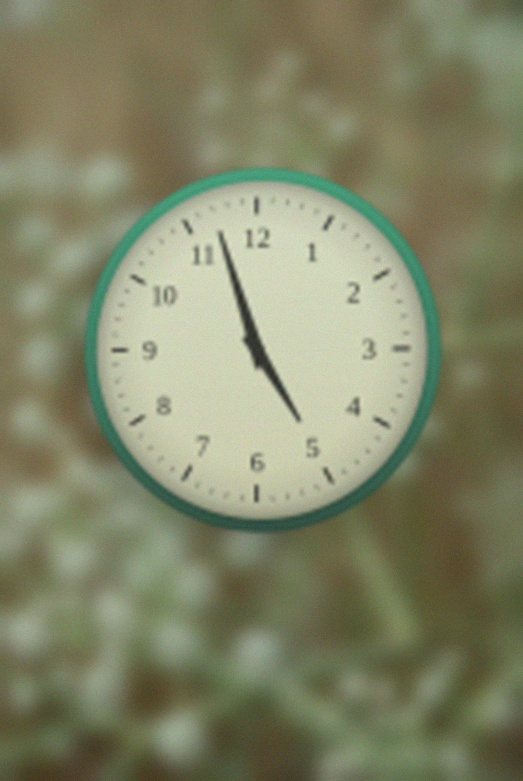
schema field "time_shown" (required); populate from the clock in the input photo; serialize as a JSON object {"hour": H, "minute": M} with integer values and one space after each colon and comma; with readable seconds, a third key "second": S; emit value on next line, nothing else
{"hour": 4, "minute": 57}
